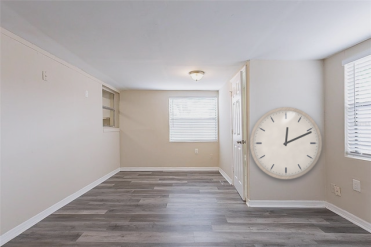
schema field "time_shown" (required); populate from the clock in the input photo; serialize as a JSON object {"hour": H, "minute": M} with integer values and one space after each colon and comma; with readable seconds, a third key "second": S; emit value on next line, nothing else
{"hour": 12, "minute": 11}
